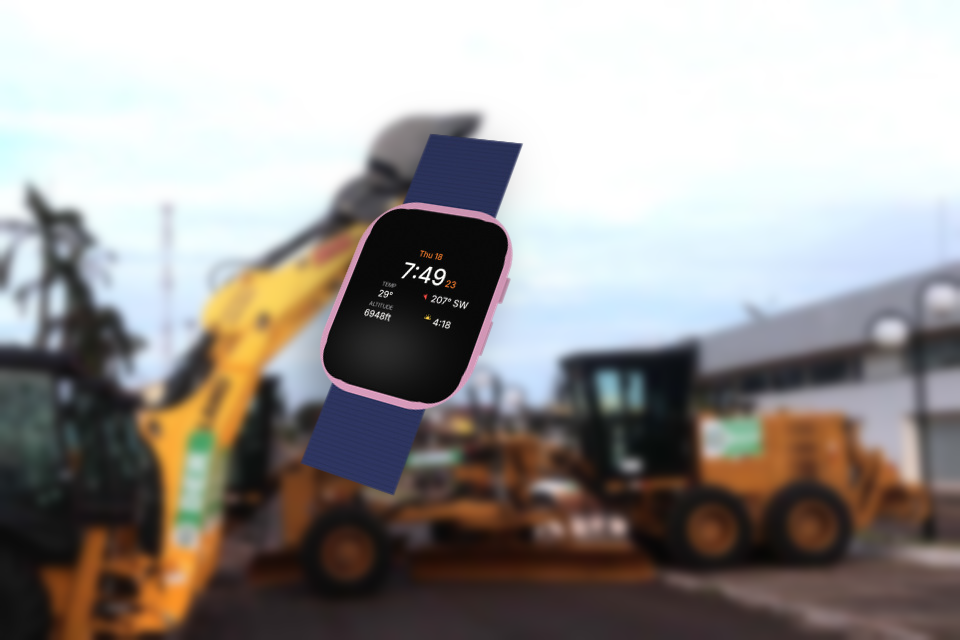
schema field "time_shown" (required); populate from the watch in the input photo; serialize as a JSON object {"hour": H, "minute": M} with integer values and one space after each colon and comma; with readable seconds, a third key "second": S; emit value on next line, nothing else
{"hour": 7, "minute": 49, "second": 23}
